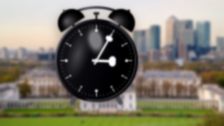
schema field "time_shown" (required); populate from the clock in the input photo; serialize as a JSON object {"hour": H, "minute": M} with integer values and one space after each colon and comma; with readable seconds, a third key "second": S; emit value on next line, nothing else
{"hour": 3, "minute": 5}
